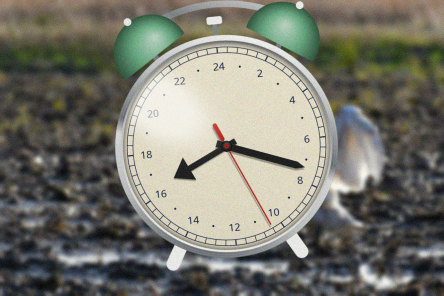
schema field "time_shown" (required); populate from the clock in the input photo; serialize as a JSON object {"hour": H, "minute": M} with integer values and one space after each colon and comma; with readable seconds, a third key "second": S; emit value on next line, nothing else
{"hour": 16, "minute": 18, "second": 26}
